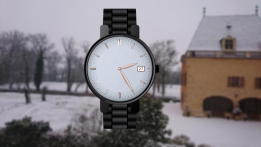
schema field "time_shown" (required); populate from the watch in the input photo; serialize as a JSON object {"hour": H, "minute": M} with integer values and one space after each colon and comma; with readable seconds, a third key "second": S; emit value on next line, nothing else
{"hour": 2, "minute": 25}
